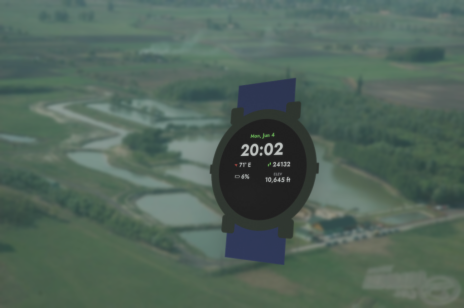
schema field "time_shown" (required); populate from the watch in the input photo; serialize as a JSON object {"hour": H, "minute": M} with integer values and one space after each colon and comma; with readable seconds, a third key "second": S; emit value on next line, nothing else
{"hour": 20, "minute": 2}
